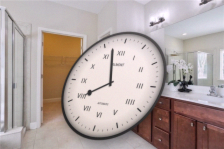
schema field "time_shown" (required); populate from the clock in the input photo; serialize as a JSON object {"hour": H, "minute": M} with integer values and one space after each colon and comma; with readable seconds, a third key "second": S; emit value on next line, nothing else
{"hour": 7, "minute": 57}
